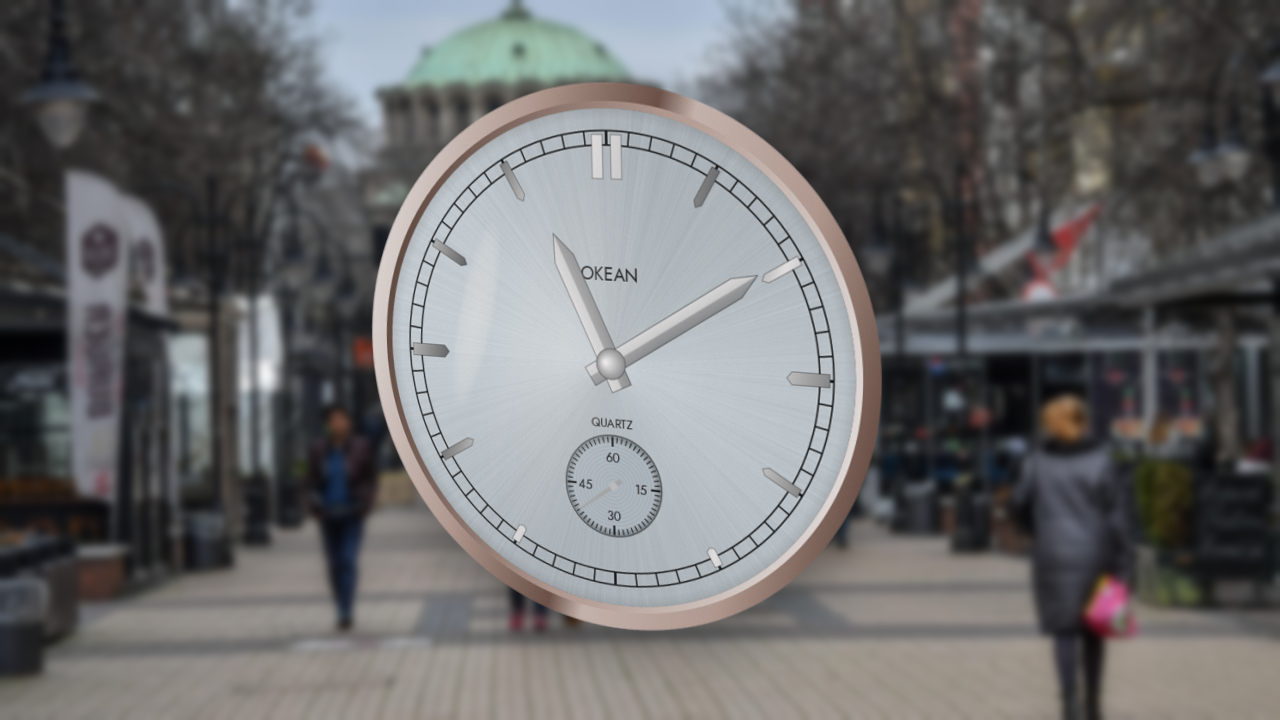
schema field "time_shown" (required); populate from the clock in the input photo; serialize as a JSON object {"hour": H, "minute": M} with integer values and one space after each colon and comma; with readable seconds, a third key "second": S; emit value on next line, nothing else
{"hour": 11, "minute": 9, "second": 39}
